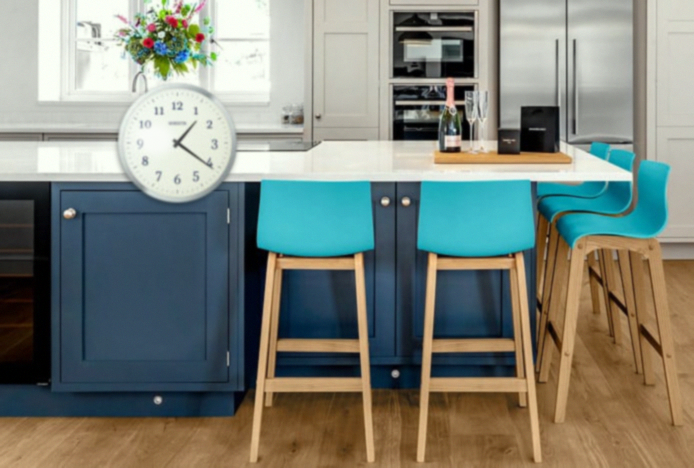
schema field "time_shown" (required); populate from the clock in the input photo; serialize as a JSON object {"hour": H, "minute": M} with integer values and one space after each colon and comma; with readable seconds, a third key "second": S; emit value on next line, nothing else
{"hour": 1, "minute": 21}
